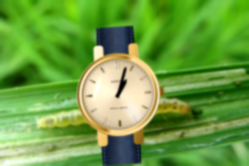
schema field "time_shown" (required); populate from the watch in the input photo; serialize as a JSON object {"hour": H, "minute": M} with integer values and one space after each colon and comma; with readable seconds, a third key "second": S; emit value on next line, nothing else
{"hour": 1, "minute": 3}
